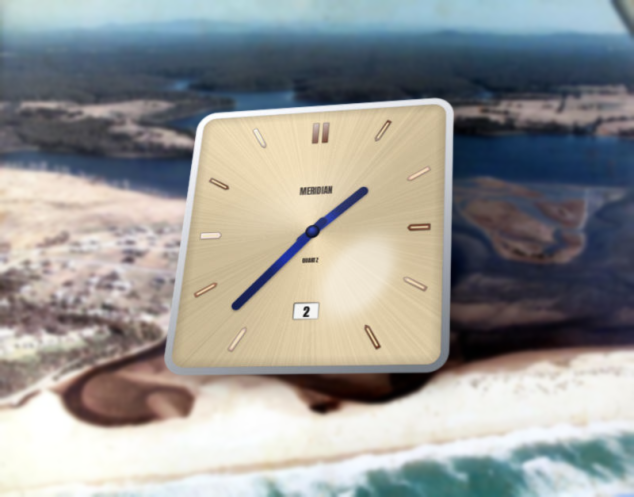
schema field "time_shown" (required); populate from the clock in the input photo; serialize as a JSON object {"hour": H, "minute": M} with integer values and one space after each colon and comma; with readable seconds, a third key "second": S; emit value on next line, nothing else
{"hour": 1, "minute": 37}
